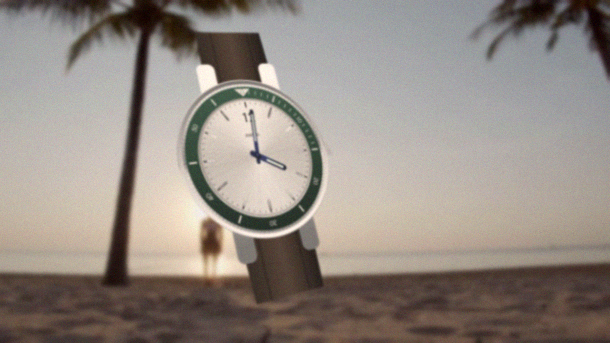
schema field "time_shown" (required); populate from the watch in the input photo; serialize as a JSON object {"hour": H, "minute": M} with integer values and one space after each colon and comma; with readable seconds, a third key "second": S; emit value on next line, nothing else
{"hour": 4, "minute": 1}
